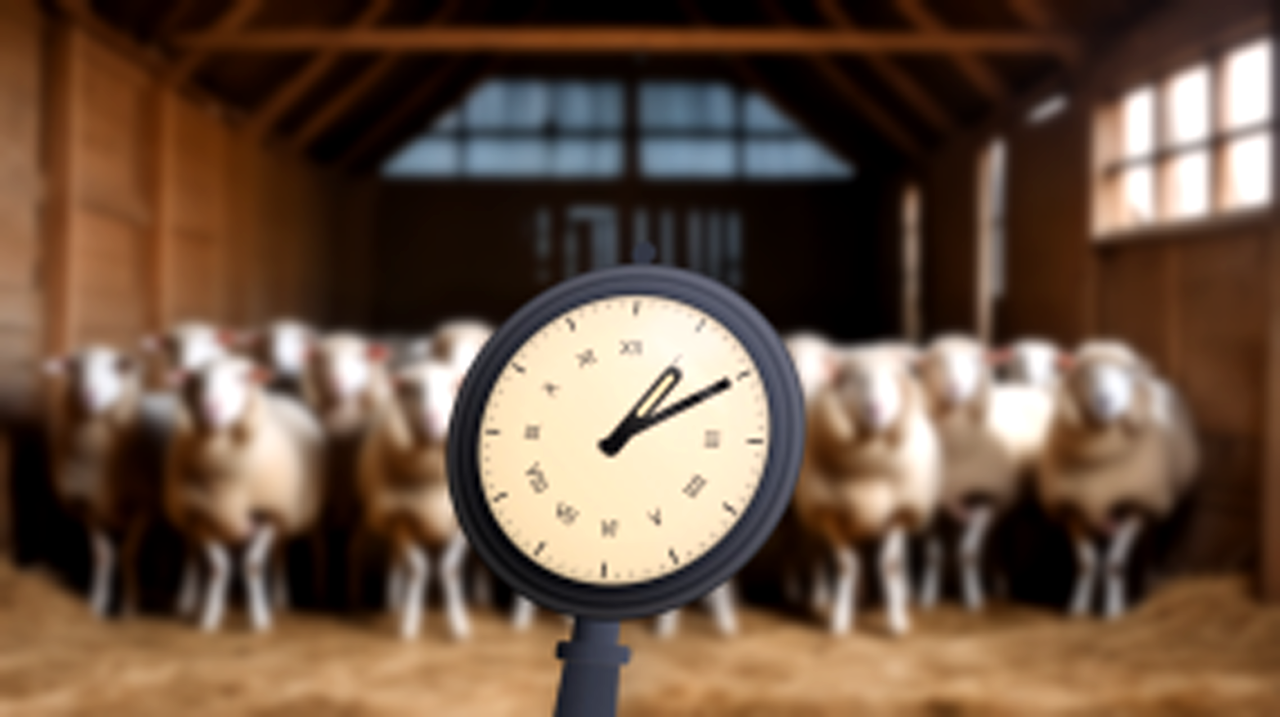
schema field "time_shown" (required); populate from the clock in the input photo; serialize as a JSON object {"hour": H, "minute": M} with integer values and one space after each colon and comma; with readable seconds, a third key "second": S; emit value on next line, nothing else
{"hour": 1, "minute": 10}
